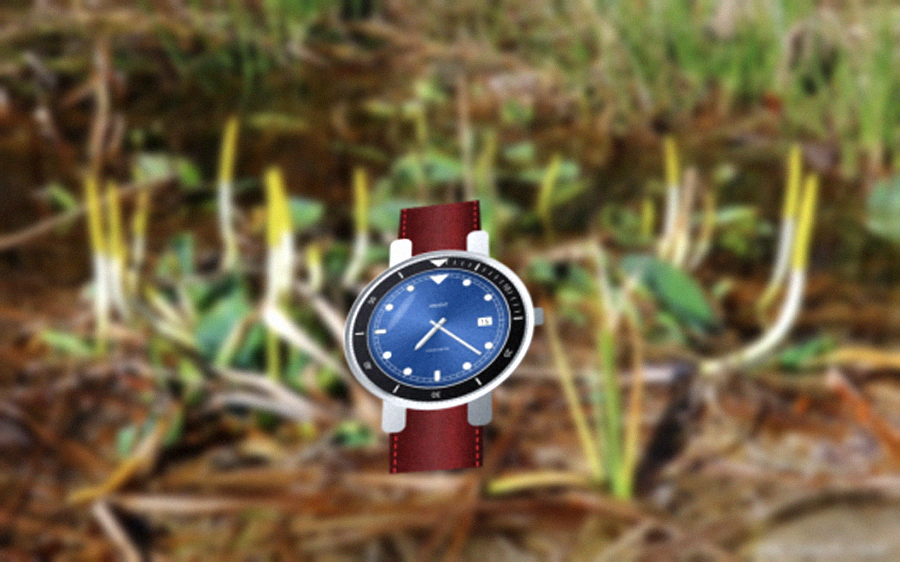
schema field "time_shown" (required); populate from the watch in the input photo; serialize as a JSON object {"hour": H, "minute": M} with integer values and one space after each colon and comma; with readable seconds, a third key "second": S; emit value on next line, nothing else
{"hour": 7, "minute": 22}
